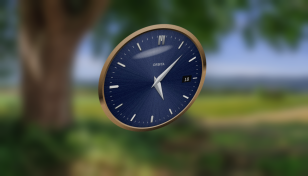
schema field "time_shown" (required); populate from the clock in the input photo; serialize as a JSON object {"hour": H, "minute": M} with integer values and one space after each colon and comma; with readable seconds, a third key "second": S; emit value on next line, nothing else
{"hour": 5, "minute": 7}
